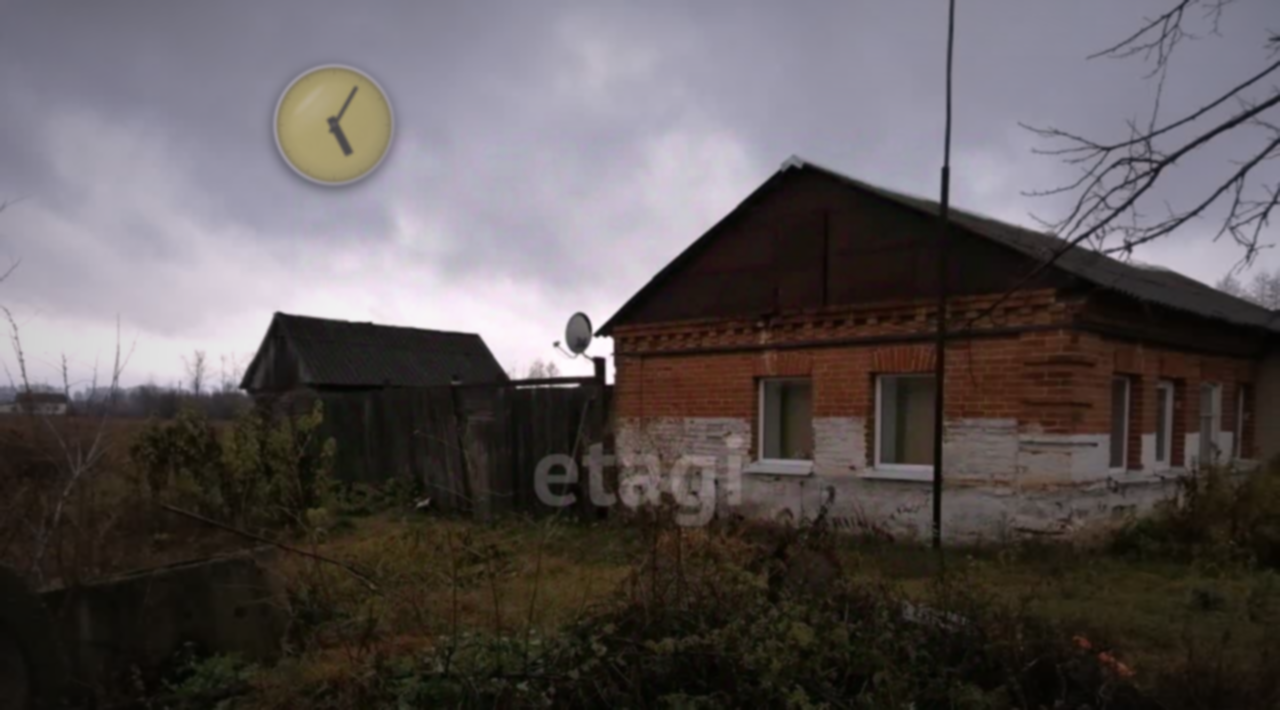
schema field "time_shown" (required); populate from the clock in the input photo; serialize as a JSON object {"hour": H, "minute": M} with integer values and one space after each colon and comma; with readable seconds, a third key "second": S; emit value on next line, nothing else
{"hour": 5, "minute": 5}
